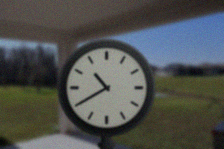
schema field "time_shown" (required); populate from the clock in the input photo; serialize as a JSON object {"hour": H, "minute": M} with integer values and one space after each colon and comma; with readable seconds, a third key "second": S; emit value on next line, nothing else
{"hour": 10, "minute": 40}
